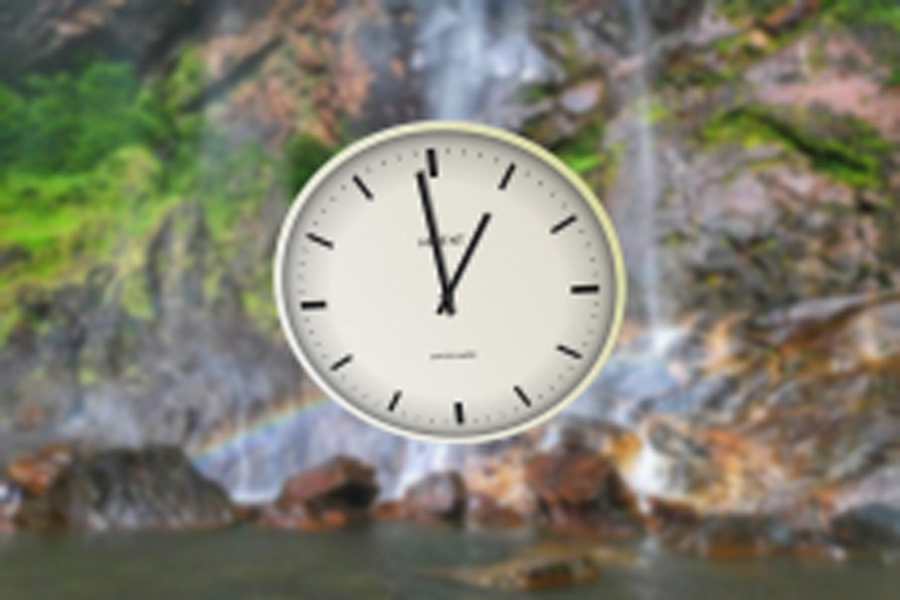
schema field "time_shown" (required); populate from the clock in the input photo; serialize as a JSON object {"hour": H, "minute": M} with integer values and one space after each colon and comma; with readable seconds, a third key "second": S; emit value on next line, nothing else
{"hour": 12, "minute": 59}
